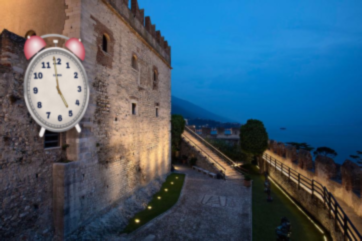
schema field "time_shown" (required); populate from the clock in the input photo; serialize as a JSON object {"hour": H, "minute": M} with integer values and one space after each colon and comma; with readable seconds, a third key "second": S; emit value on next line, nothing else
{"hour": 4, "minute": 59}
